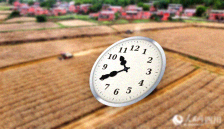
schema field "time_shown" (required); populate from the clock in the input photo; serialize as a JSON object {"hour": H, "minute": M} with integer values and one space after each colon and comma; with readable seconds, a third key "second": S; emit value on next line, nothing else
{"hour": 10, "minute": 40}
